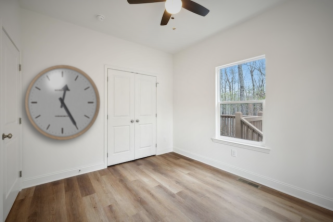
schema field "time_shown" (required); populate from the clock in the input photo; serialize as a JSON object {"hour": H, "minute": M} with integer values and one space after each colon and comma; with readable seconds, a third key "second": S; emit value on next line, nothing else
{"hour": 12, "minute": 25}
